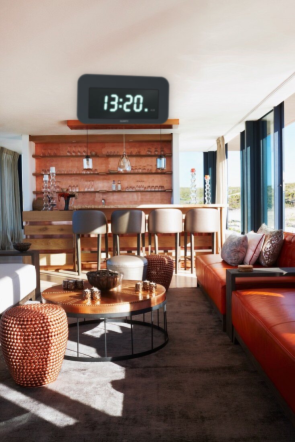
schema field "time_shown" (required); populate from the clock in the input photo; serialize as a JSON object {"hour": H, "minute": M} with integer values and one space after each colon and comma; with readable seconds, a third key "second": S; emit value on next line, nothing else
{"hour": 13, "minute": 20}
